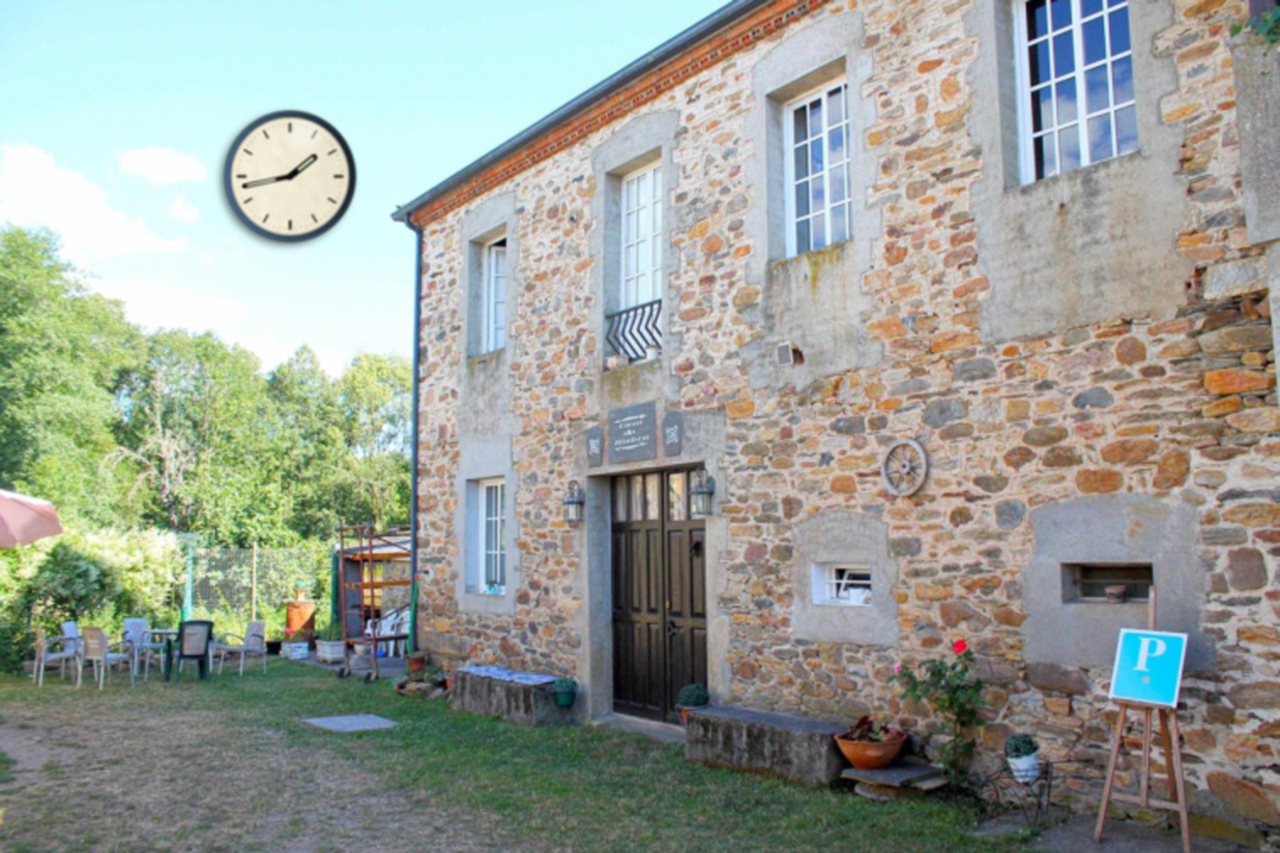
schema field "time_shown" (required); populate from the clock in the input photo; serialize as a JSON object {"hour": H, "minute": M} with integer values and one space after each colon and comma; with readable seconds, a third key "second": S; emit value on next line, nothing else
{"hour": 1, "minute": 43}
